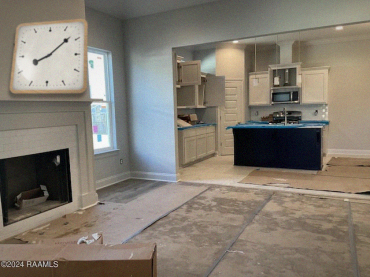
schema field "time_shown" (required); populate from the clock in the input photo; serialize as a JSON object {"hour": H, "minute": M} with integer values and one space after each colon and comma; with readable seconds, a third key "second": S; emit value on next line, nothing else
{"hour": 8, "minute": 8}
